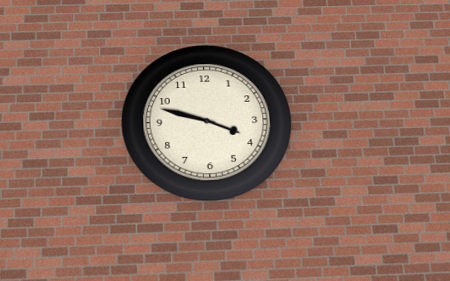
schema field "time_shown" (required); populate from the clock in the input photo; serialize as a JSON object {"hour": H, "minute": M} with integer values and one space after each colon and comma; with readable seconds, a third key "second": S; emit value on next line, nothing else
{"hour": 3, "minute": 48}
